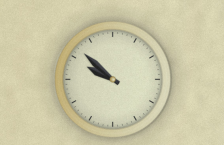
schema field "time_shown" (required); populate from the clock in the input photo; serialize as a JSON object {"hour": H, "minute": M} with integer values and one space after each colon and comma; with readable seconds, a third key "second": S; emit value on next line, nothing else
{"hour": 9, "minute": 52}
